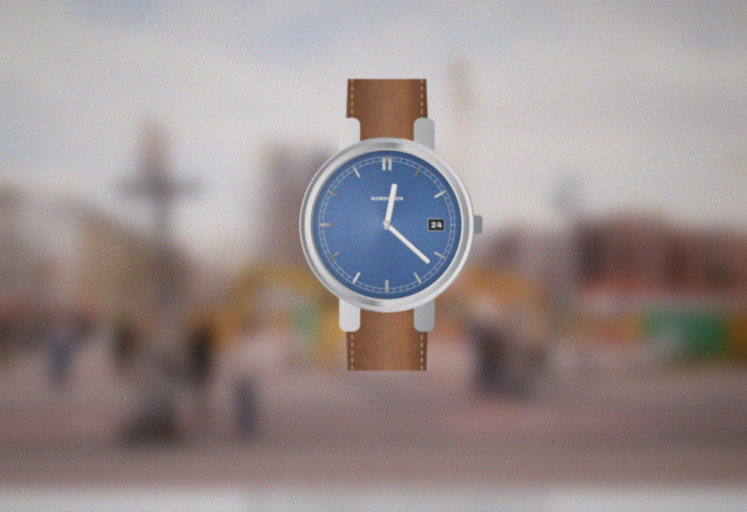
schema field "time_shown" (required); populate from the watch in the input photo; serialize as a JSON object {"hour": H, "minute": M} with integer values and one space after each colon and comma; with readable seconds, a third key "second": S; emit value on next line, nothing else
{"hour": 12, "minute": 22}
